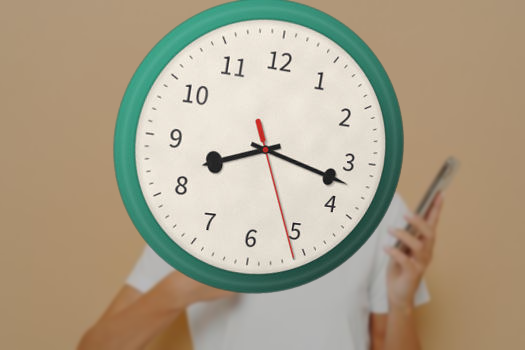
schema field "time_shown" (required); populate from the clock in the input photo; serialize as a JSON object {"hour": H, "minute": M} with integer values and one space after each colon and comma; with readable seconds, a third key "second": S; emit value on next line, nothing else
{"hour": 8, "minute": 17, "second": 26}
